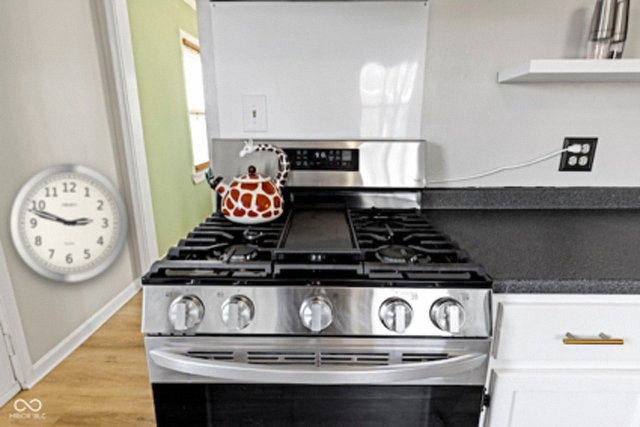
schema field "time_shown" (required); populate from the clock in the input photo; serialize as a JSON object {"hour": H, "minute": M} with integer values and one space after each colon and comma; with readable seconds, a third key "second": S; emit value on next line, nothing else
{"hour": 2, "minute": 48}
